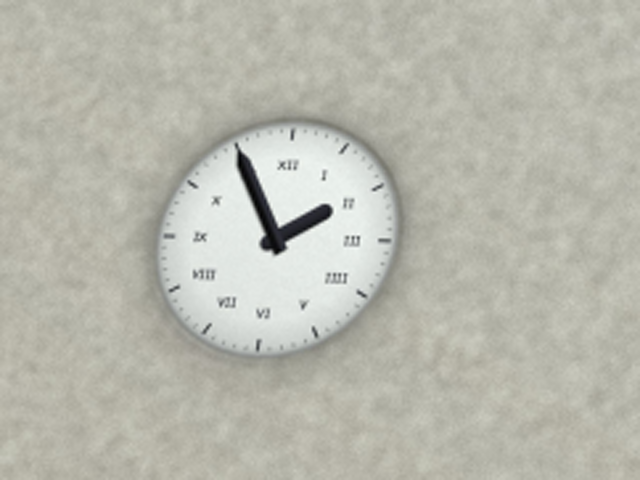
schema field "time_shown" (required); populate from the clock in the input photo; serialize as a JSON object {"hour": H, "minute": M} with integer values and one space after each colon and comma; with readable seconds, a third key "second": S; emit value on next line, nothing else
{"hour": 1, "minute": 55}
